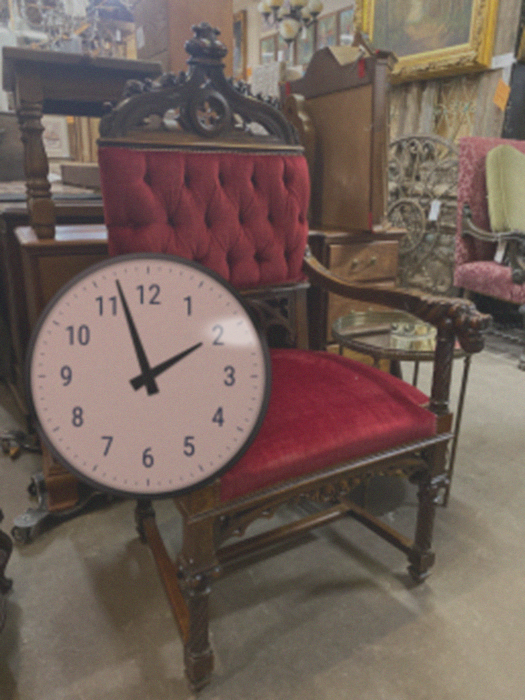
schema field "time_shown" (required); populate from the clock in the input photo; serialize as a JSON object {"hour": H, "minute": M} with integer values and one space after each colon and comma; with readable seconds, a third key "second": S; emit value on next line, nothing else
{"hour": 1, "minute": 57}
